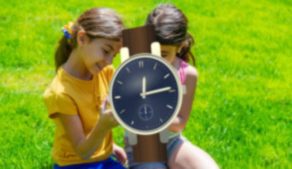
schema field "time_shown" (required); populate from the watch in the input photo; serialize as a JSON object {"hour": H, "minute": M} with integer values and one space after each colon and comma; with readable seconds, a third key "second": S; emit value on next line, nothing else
{"hour": 12, "minute": 14}
